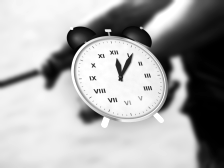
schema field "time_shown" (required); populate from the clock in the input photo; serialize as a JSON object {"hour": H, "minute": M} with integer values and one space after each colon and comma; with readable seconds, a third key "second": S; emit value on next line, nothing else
{"hour": 12, "minute": 6}
